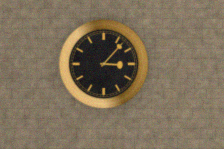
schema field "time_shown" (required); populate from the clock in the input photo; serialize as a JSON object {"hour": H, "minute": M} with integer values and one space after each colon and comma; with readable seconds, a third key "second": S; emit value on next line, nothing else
{"hour": 3, "minute": 7}
